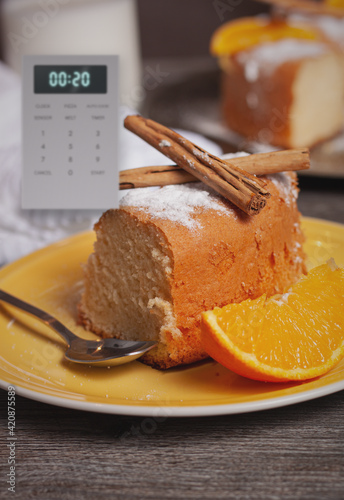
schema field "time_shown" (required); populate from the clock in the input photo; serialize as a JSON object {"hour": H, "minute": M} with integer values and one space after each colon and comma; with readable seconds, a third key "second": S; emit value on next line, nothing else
{"hour": 0, "minute": 20}
